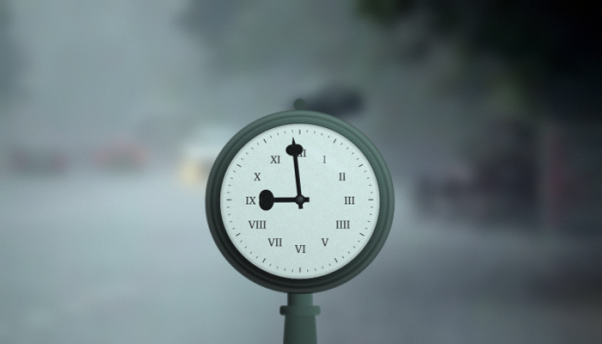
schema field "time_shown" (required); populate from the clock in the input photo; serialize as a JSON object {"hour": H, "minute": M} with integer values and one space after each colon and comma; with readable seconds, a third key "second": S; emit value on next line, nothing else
{"hour": 8, "minute": 59}
